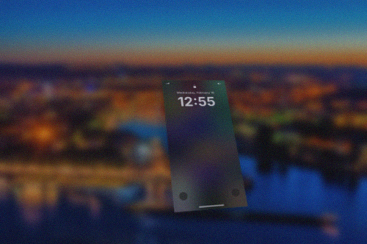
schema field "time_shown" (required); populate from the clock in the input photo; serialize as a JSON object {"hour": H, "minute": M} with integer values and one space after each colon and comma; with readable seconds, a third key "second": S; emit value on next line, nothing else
{"hour": 12, "minute": 55}
